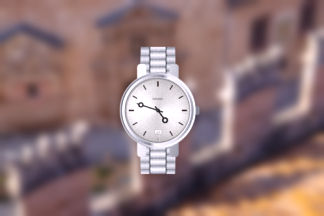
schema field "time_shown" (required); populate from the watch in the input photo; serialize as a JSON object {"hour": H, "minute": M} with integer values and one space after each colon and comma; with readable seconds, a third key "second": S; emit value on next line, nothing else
{"hour": 4, "minute": 48}
